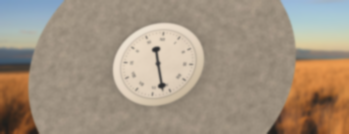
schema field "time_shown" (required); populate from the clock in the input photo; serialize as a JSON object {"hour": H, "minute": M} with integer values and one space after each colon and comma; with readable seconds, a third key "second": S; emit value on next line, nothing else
{"hour": 11, "minute": 27}
